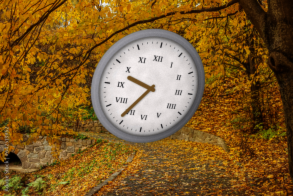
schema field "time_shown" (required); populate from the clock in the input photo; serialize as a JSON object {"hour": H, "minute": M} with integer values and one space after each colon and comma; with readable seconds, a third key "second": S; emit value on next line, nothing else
{"hour": 9, "minute": 36}
